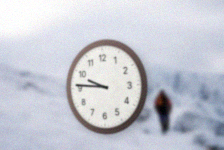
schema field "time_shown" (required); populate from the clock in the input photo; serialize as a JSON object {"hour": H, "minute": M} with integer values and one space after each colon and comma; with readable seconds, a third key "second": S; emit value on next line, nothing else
{"hour": 9, "minute": 46}
